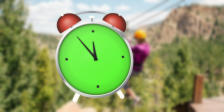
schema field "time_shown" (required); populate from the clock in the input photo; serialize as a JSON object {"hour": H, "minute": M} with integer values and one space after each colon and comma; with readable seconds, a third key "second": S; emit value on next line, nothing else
{"hour": 11, "minute": 54}
